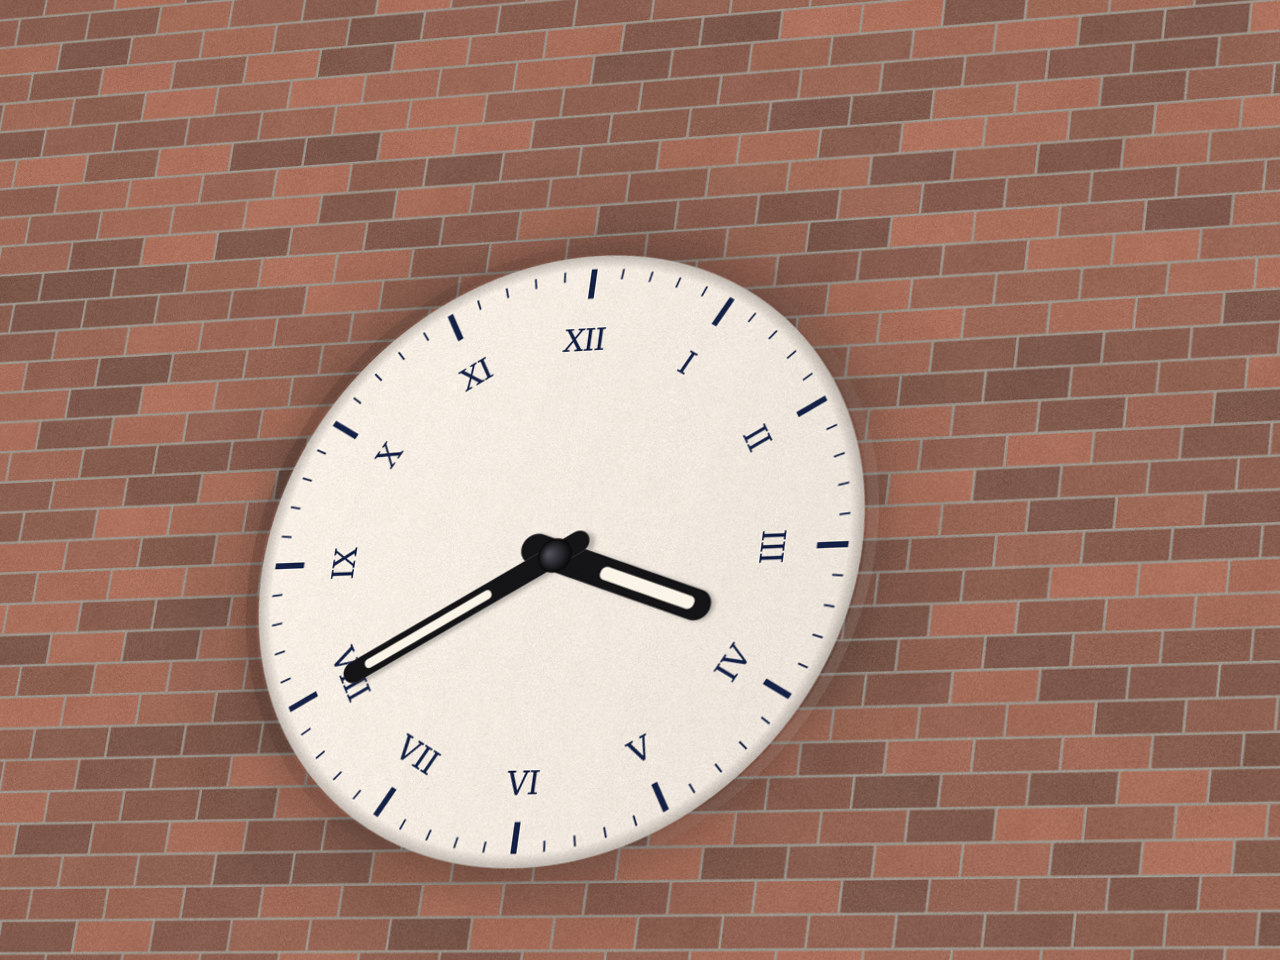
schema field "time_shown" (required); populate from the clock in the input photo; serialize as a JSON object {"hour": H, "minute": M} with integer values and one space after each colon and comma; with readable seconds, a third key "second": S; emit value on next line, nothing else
{"hour": 3, "minute": 40}
